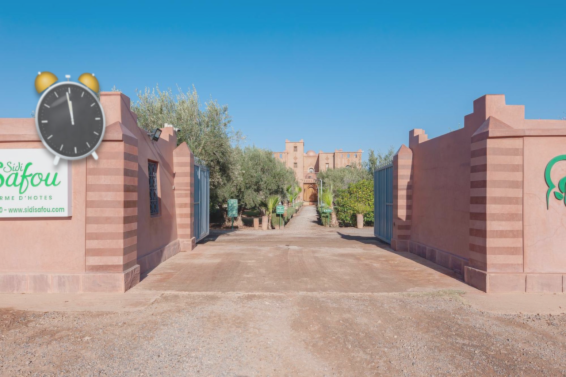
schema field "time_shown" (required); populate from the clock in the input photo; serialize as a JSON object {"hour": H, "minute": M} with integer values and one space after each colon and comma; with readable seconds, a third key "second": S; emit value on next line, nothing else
{"hour": 11, "minute": 59}
